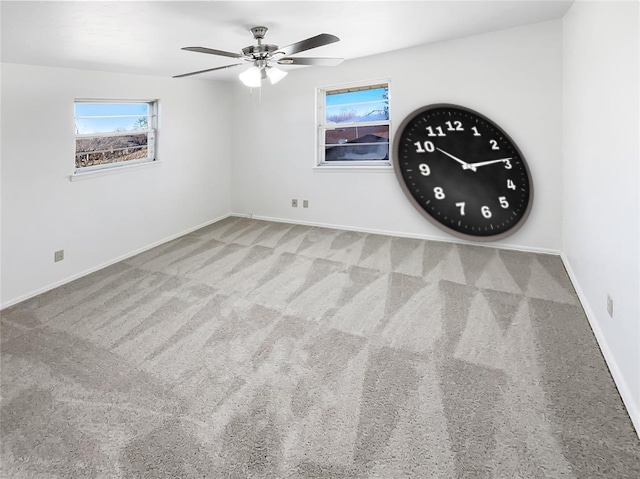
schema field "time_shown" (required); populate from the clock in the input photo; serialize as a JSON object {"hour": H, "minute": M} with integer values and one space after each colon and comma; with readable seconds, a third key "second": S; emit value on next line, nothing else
{"hour": 10, "minute": 14}
